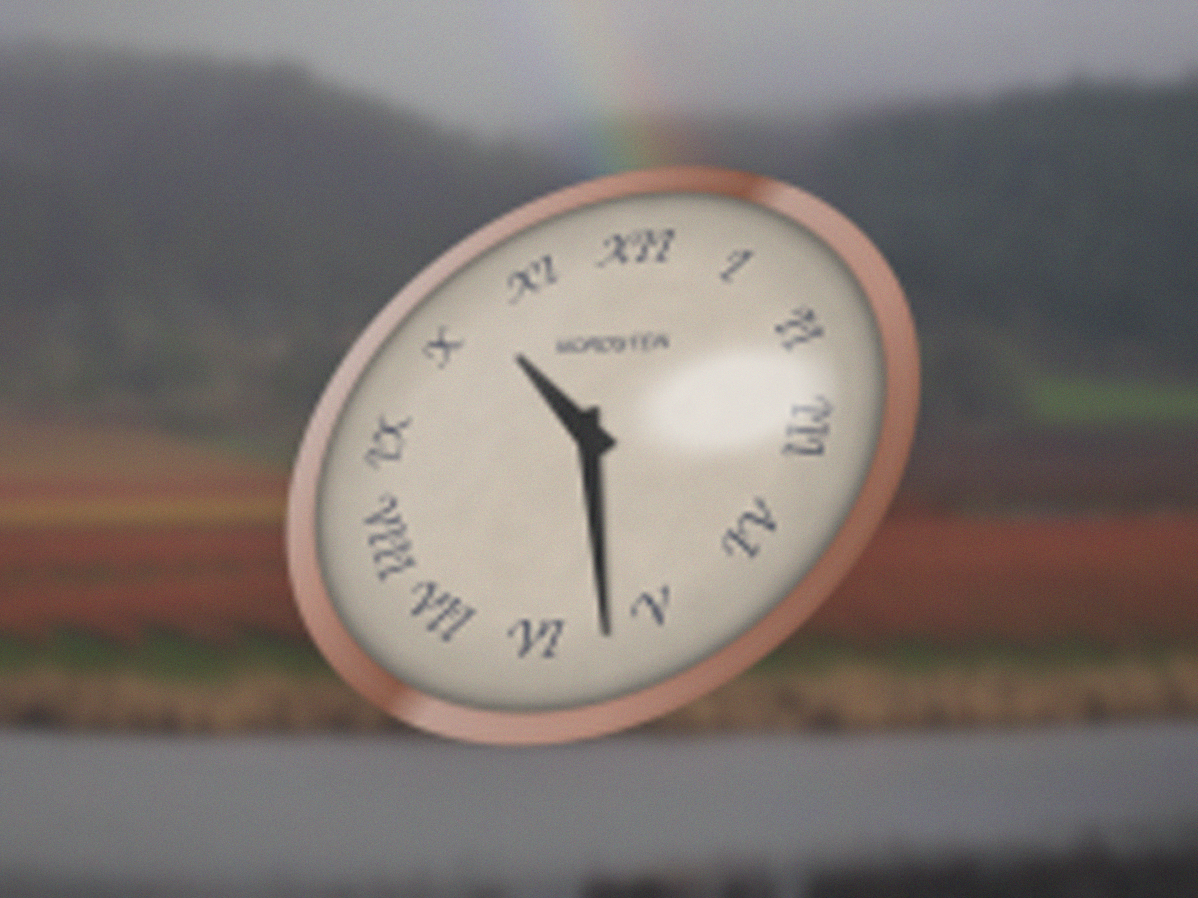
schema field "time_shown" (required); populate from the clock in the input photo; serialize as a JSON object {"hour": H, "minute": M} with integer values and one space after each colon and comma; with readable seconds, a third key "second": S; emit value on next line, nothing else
{"hour": 10, "minute": 27}
